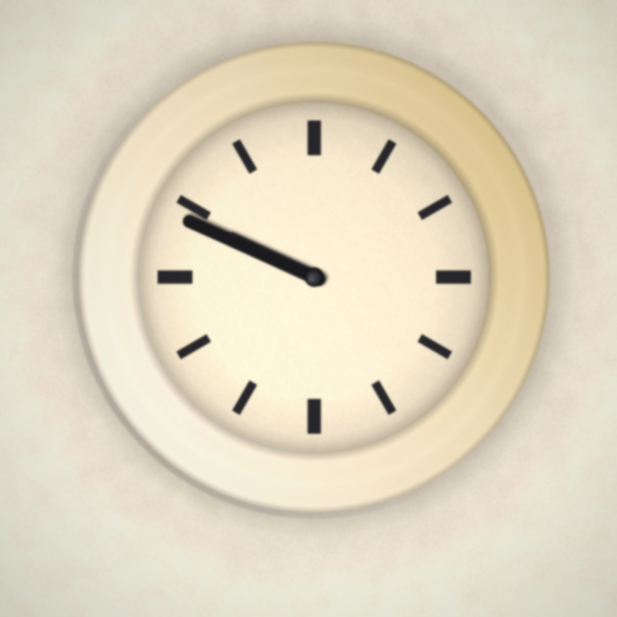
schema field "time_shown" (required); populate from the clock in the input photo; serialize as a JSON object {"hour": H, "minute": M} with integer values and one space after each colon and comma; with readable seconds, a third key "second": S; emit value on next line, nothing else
{"hour": 9, "minute": 49}
